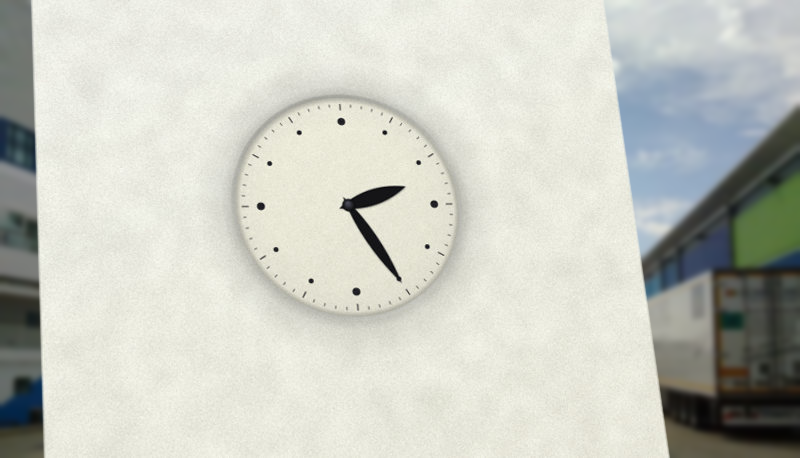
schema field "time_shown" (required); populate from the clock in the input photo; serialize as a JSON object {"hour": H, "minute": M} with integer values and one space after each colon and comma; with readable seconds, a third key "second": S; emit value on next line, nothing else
{"hour": 2, "minute": 25}
